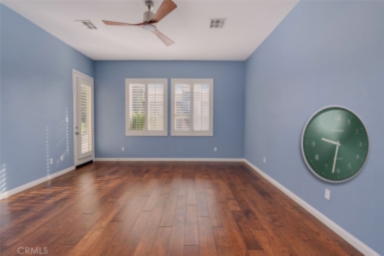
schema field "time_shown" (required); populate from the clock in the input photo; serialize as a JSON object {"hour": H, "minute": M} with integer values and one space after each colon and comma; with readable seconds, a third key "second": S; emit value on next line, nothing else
{"hour": 9, "minute": 32}
